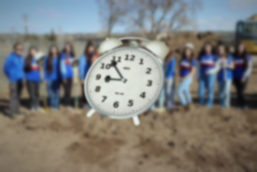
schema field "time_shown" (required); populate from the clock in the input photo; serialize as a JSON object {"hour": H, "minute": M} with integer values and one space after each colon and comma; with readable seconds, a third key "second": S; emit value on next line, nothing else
{"hour": 8, "minute": 53}
